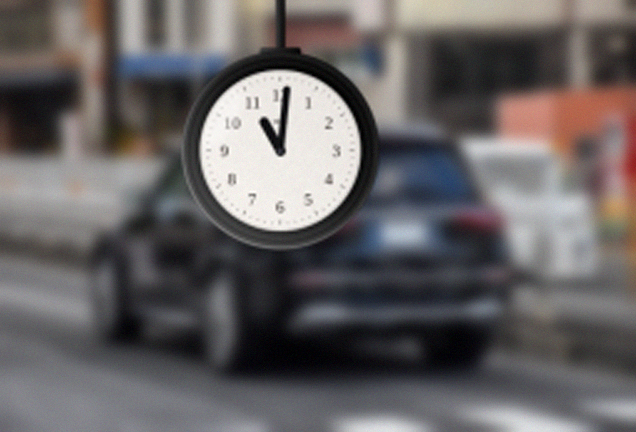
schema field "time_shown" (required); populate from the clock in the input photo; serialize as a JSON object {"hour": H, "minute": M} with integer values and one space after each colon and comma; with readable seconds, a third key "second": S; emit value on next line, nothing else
{"hour": 11, "minute": 1}
